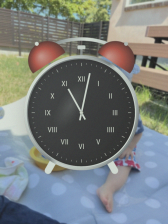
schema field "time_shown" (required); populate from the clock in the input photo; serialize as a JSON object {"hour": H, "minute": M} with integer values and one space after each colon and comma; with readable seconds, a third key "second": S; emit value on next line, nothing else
{"hour": 11, "minute": 2}
